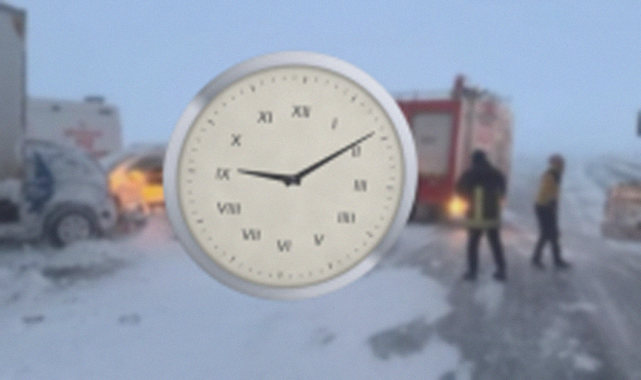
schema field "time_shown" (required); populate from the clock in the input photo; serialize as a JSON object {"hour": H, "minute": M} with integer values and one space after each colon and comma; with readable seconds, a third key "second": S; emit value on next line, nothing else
{"hour": 9, "minute": 9}
